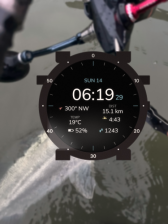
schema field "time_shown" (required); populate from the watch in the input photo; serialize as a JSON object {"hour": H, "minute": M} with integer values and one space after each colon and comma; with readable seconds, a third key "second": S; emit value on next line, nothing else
{"hour": 6, "minute": 19}
